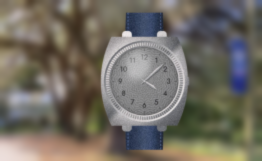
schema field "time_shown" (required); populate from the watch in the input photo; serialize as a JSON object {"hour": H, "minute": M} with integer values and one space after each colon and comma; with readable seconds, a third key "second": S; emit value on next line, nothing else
{"hour": 4, "minute": 8}
